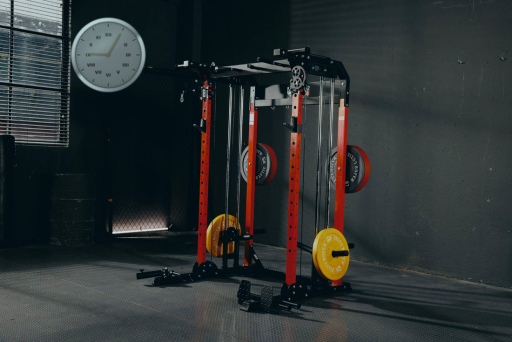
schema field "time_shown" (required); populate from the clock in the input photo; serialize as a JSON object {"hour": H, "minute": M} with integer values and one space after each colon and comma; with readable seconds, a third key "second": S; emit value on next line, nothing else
{"hour": 9, "minute": 5}
